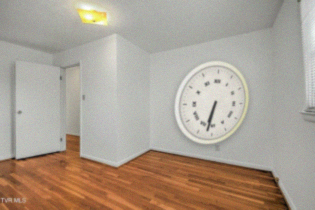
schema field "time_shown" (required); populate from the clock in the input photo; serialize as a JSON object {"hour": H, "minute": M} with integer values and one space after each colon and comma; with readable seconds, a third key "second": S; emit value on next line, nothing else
{"hour": 6, "minute": 32}
